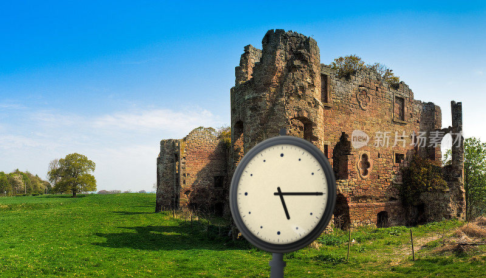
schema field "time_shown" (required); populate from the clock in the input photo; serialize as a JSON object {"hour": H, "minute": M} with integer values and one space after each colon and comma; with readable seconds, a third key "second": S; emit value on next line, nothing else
{"hour": 5, "minute": 15}
